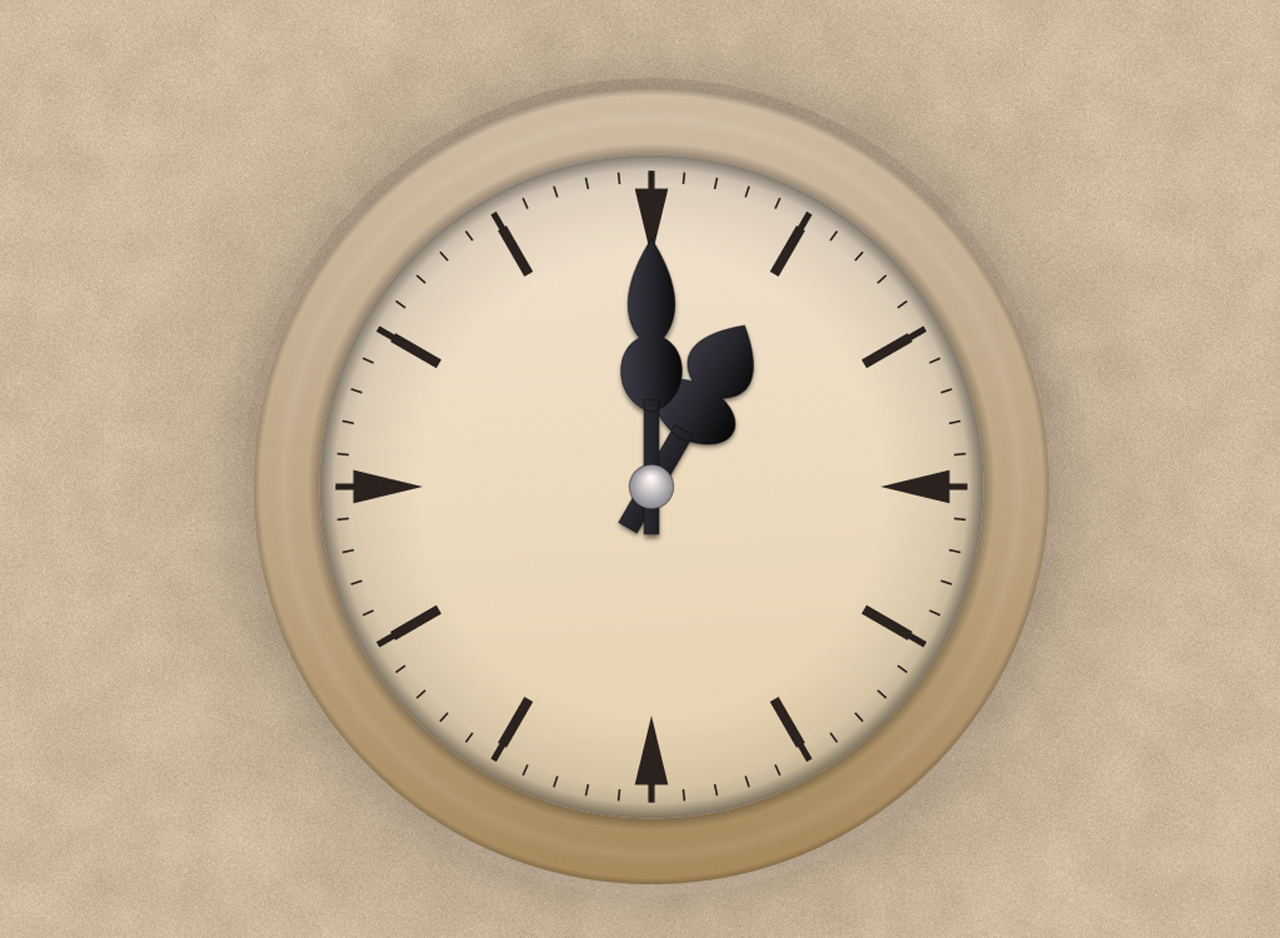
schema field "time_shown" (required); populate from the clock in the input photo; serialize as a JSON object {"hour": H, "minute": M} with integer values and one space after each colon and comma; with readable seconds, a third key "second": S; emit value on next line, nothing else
{"hour": 1, "minute": 0}
